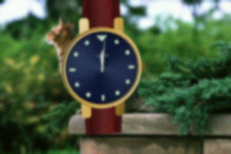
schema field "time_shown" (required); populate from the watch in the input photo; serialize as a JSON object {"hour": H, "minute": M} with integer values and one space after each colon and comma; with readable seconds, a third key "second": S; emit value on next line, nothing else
{"hour": 12, "minute": 1}
